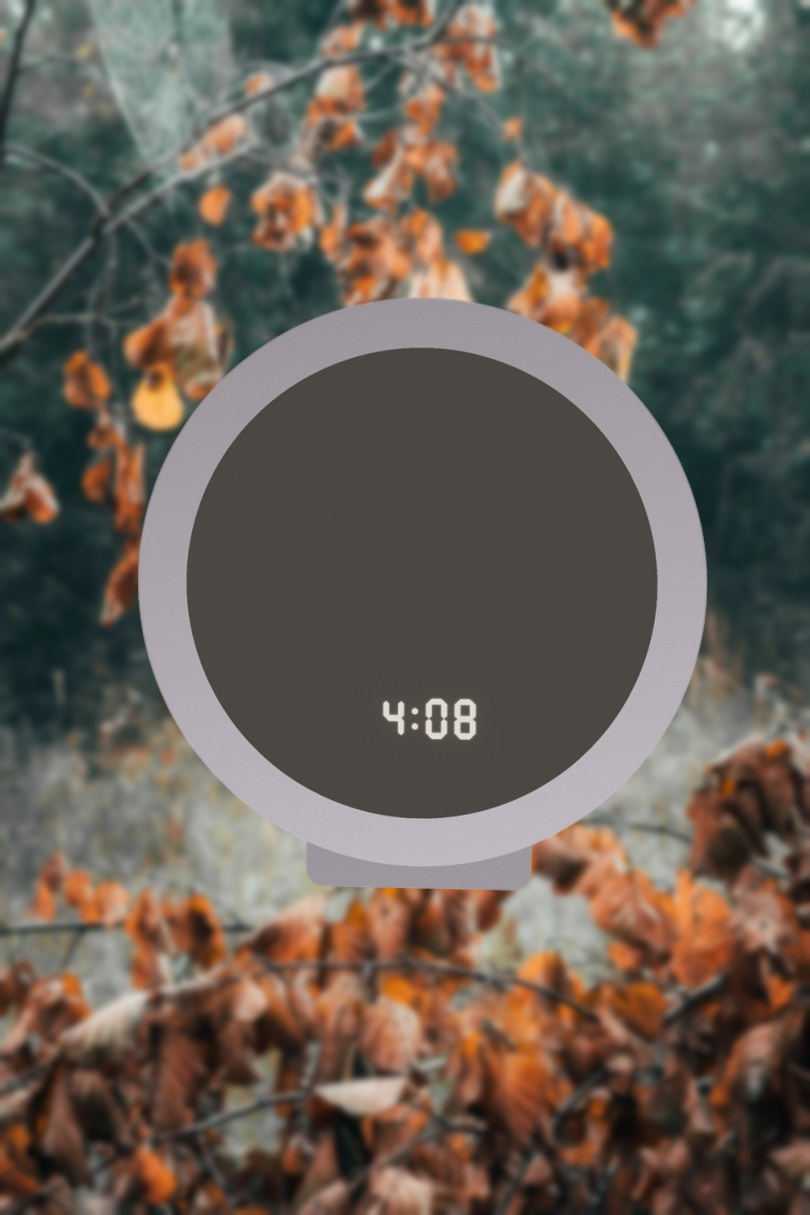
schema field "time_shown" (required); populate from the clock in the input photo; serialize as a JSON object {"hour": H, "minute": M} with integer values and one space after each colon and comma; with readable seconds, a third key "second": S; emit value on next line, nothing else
{"hour": 4, "minute": 8}
